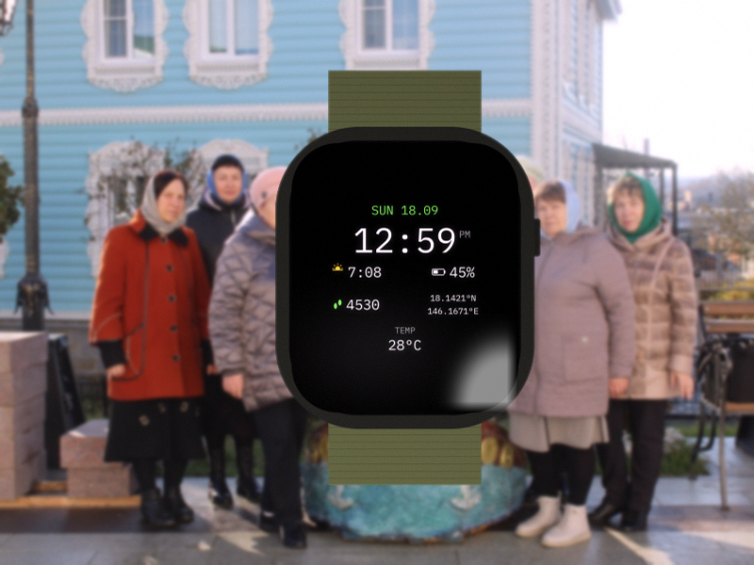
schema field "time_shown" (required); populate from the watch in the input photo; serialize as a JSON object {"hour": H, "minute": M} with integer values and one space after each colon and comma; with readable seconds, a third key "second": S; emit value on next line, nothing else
{"hour": 12, "minute": 59}
